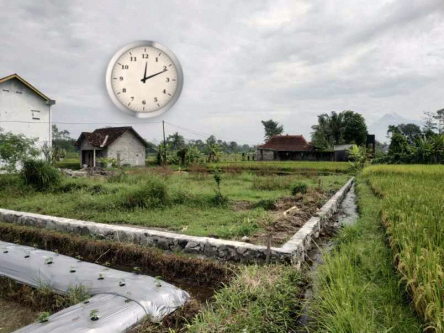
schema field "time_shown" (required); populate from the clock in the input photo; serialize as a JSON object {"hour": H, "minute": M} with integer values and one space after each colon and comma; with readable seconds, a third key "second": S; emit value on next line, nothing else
{"hour": 12, "minute": 11}
